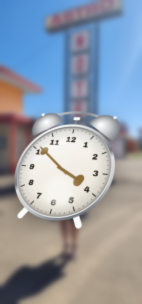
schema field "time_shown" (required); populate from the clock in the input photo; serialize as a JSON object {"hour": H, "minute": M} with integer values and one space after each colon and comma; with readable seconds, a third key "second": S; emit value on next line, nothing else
{"hour": 3, "minute": 51}
